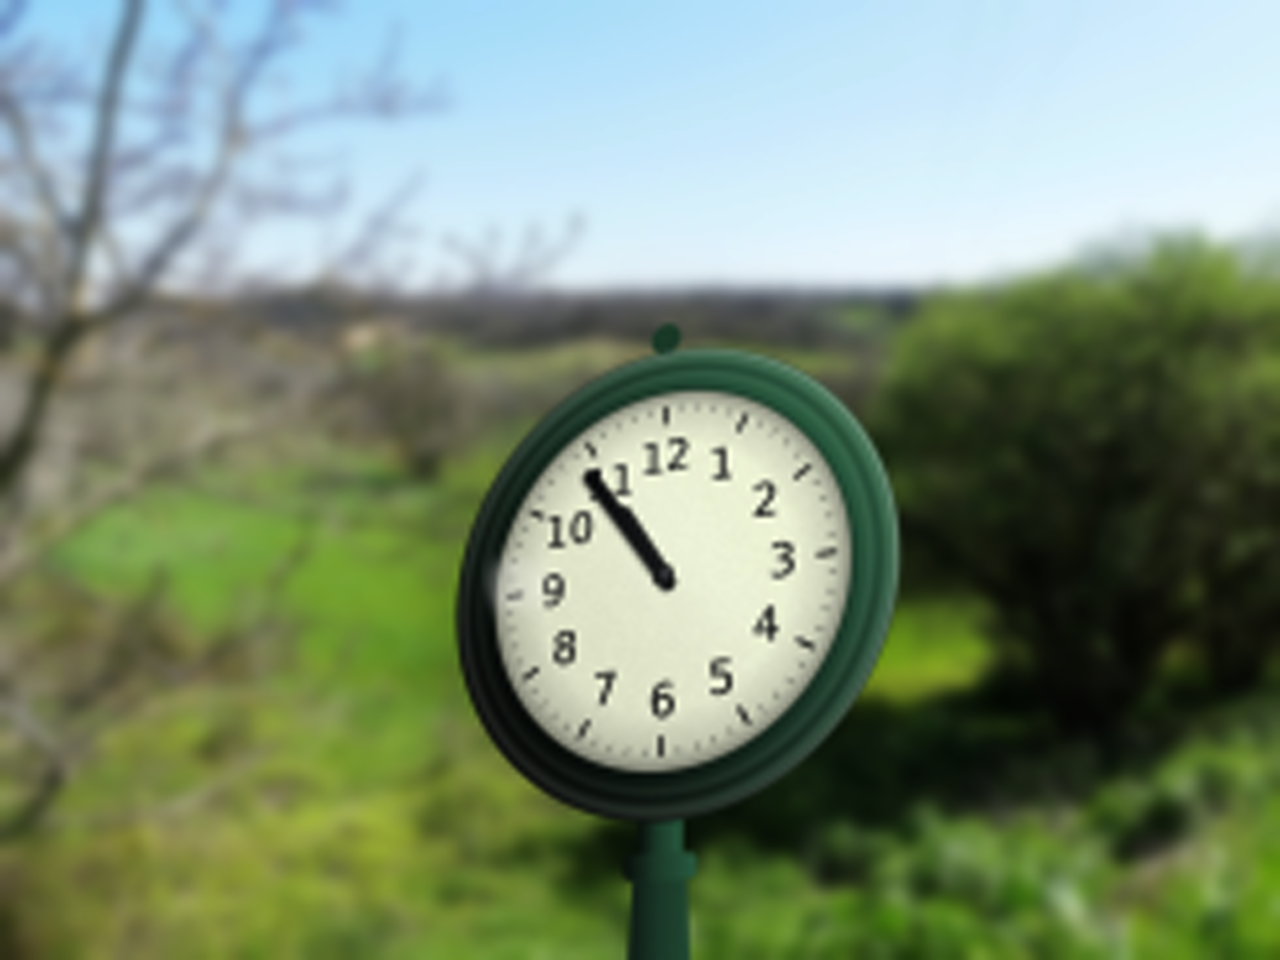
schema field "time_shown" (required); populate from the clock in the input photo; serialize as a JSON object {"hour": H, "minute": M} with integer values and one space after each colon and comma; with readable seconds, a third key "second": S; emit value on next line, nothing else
{"hour": 10, "minute": 54}
